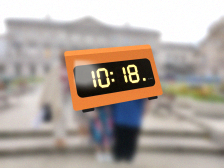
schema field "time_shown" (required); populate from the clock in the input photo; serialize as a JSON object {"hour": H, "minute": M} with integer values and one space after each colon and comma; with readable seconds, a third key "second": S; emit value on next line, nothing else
{"hour": 10, "minute": 18}
